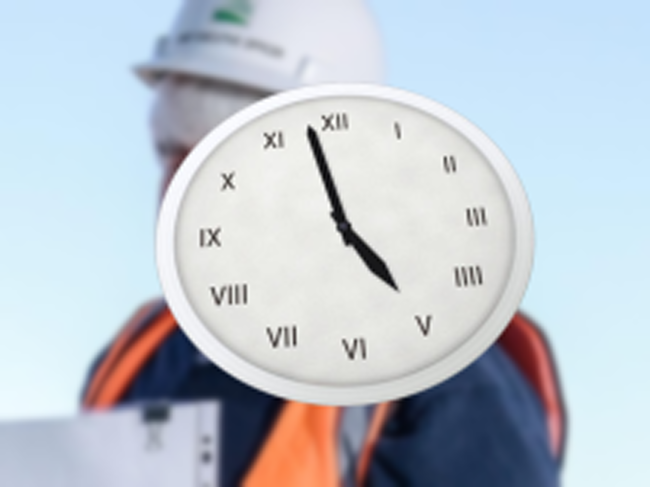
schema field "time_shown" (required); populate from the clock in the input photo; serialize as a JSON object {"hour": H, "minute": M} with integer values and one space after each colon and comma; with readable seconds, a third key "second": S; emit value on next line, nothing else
{"hour": 4, "minute": 58}
